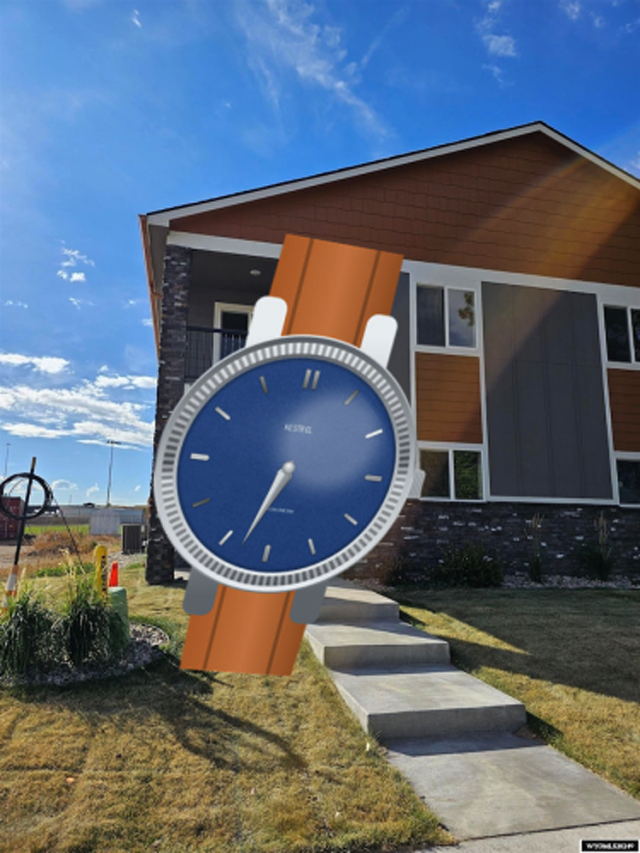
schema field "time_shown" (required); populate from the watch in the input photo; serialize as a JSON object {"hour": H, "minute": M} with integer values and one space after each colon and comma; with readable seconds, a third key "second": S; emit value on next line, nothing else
{"hour": 6, "minute": 33}
